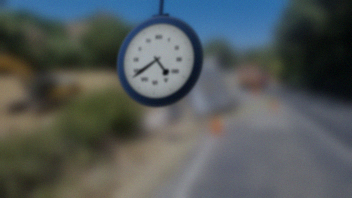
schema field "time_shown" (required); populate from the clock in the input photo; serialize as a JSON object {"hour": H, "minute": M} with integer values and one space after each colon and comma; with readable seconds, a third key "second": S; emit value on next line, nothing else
{"hour": 4, "minute": 39}
